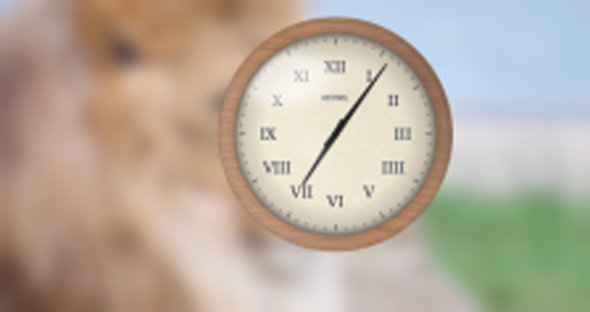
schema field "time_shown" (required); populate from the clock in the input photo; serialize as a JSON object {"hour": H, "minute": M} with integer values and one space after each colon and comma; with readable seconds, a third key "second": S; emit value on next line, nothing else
{"hour": 7, "minute": 6}
